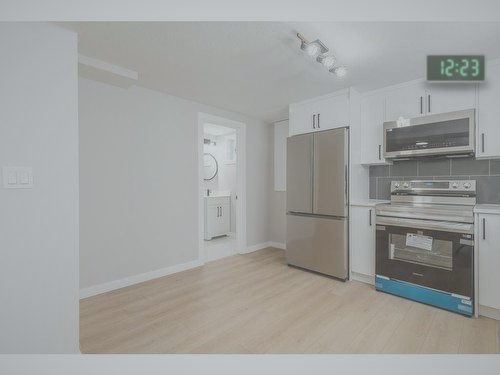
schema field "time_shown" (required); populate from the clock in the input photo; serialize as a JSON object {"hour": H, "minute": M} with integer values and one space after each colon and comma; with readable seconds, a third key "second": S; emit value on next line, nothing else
{"hour": 12, "minute": 23}
